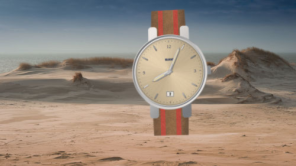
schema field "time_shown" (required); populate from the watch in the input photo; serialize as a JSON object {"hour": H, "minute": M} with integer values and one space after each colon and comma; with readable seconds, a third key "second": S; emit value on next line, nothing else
{"hour": 8, "minute": 4}
